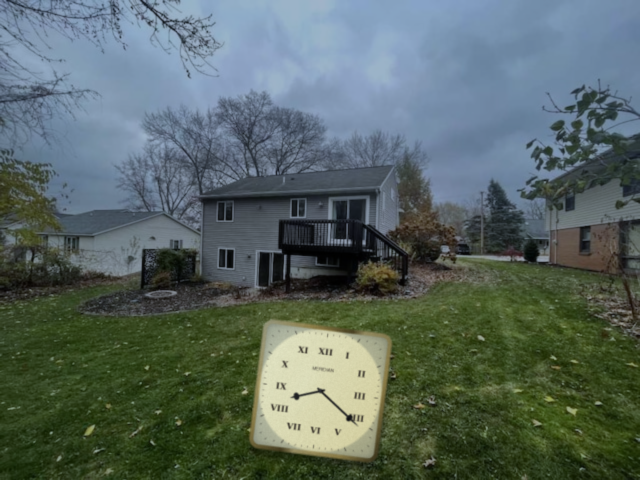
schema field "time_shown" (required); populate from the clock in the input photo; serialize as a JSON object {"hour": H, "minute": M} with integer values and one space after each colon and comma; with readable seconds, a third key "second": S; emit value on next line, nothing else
{"hour": 8, "minute": 21}
